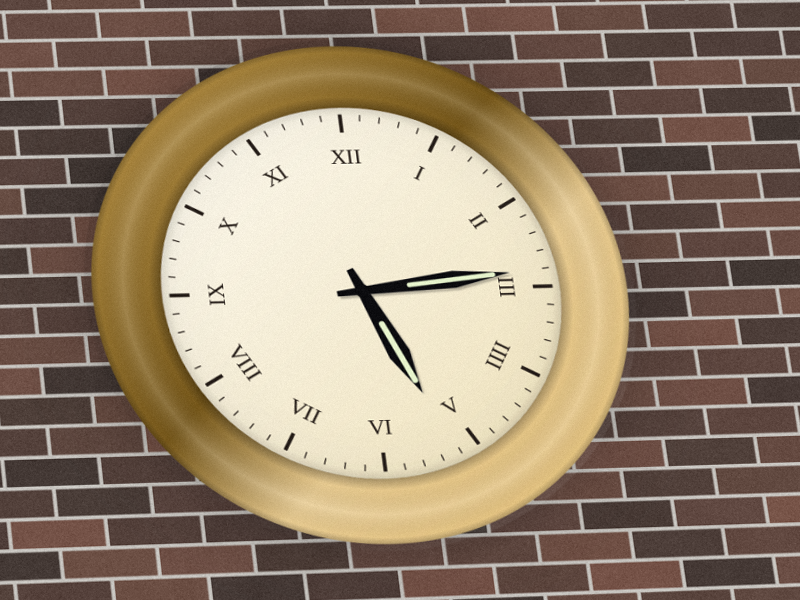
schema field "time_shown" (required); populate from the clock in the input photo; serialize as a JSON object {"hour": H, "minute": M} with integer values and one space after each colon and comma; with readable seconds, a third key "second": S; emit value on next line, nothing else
{"hour": 5, "minute": 14}
